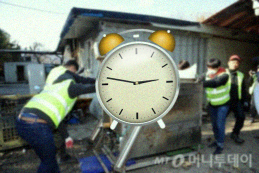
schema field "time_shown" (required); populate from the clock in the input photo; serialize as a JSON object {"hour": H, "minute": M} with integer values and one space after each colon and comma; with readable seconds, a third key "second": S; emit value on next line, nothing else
{"hour": 2, "minute": 47}
